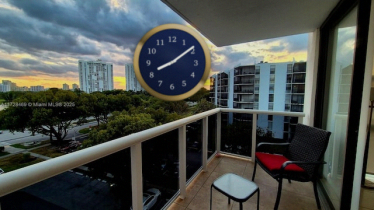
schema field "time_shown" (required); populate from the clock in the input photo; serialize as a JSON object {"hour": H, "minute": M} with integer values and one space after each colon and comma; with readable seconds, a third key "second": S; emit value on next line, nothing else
{"hour": 8, "minute": 9}
